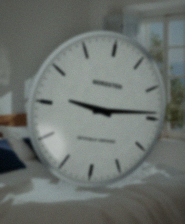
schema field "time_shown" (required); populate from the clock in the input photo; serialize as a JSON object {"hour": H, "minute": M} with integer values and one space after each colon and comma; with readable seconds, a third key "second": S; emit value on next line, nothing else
{"hour": 9, "minute": 14}
